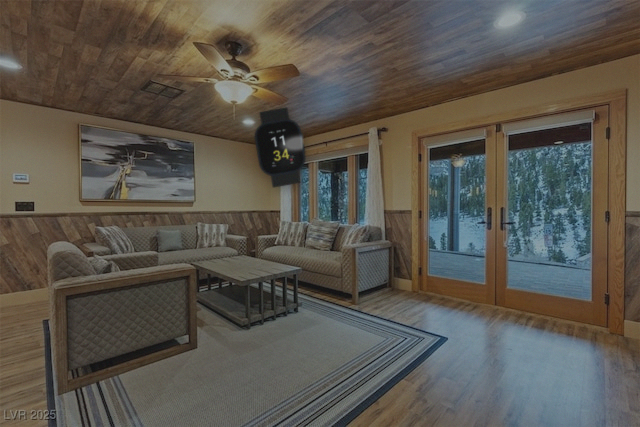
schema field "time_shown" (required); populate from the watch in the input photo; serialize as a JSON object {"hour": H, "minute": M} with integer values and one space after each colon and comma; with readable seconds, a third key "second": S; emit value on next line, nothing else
{"hour": 11, "minute": 34}
